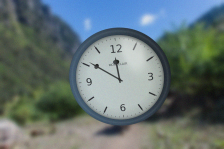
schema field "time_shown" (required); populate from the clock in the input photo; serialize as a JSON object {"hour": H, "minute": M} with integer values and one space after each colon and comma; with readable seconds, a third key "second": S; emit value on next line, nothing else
{"hour": 11, "minute": 51}
